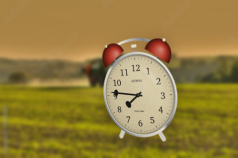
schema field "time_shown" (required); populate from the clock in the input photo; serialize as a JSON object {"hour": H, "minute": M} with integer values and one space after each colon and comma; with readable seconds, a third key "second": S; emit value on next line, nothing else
{"hour": 7, "minute": 46}
